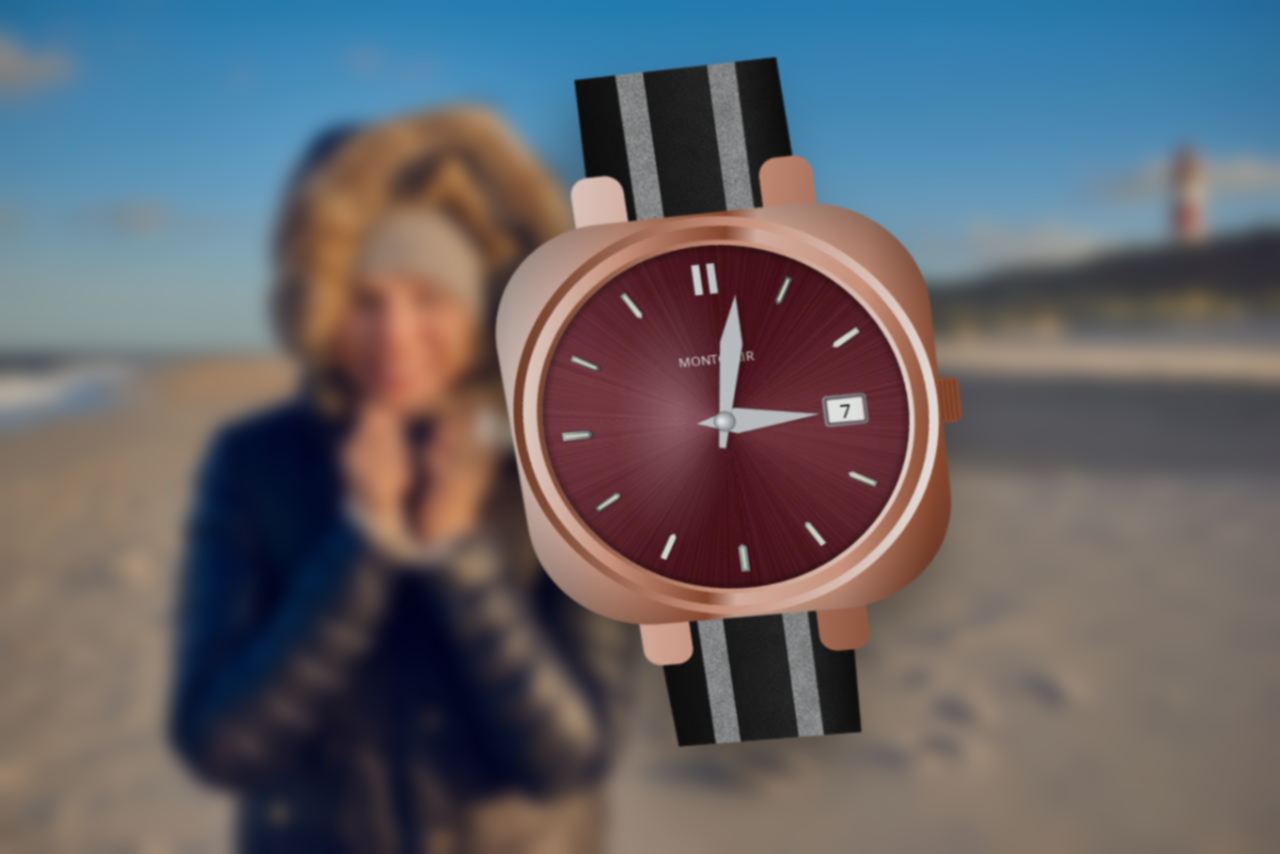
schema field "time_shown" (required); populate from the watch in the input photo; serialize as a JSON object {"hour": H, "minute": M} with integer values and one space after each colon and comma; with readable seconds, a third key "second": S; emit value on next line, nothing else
{"hour": 3, "minute": 2}
